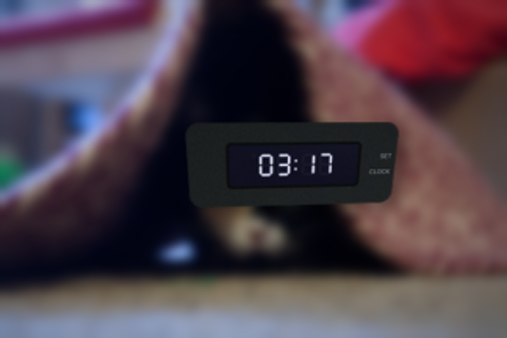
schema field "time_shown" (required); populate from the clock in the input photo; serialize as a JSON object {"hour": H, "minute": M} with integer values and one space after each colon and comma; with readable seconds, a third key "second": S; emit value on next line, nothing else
{"hour": 3, "minute": 17}
